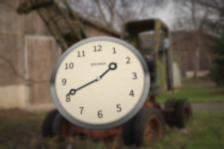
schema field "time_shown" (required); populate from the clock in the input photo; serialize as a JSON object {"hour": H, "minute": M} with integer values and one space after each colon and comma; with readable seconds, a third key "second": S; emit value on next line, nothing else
{"hour": 1, "minute": 41}
